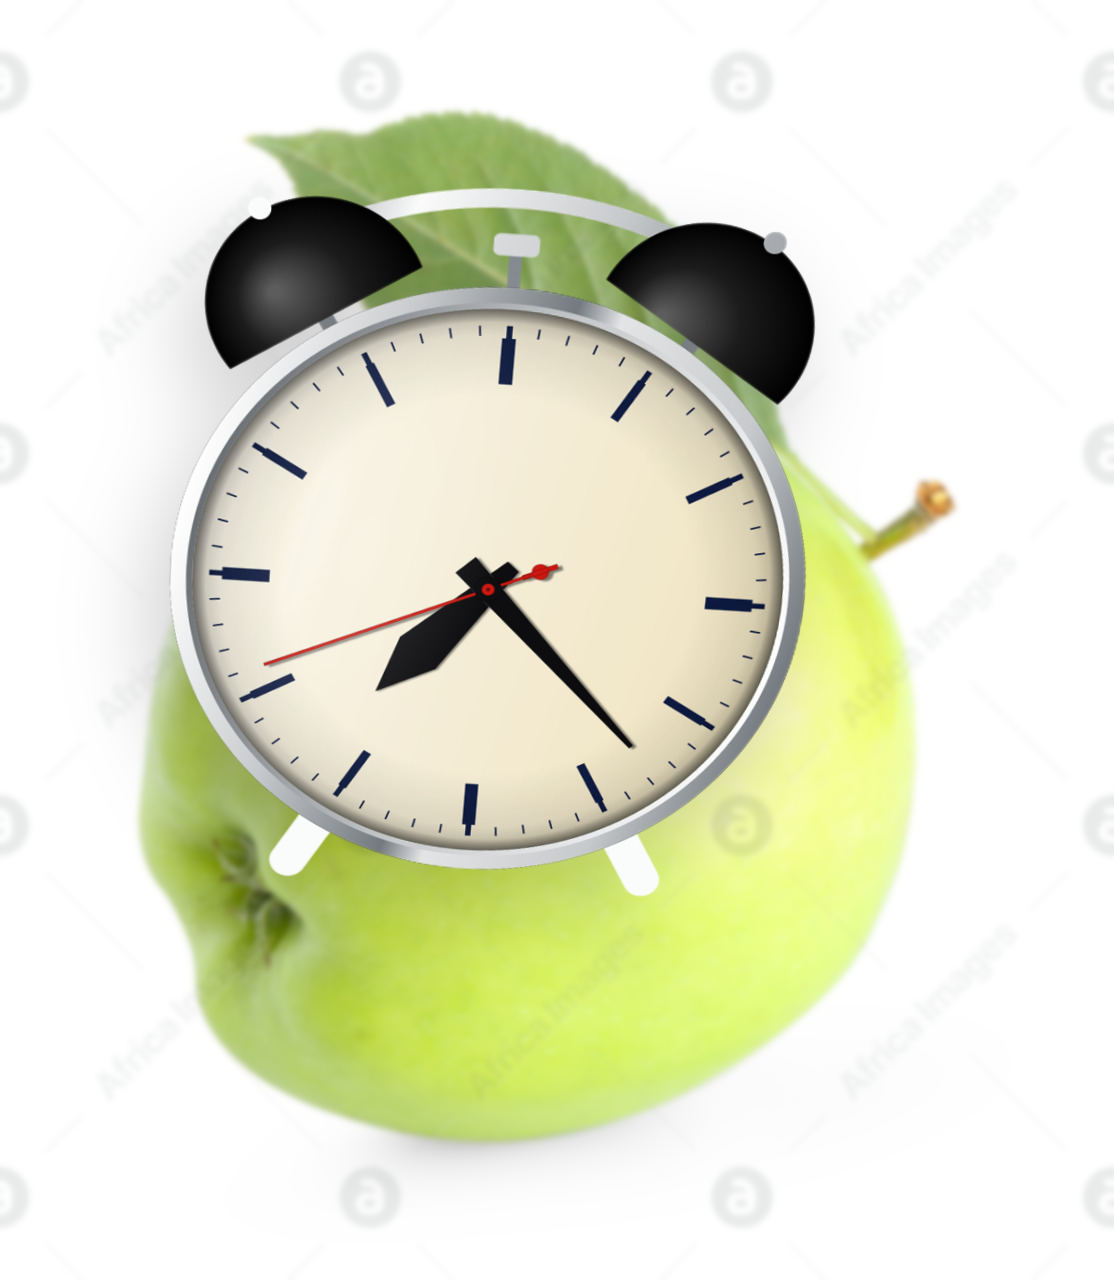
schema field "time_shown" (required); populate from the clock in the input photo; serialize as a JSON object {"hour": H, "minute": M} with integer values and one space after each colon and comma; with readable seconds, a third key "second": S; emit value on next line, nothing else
{"hour": 7, "minute": 22, "second": 41}
